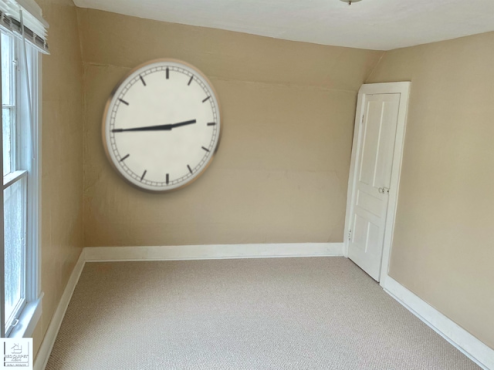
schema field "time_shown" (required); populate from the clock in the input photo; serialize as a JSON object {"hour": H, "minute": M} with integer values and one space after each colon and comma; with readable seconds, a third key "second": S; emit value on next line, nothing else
{"hour": 2, "minute": 45}
